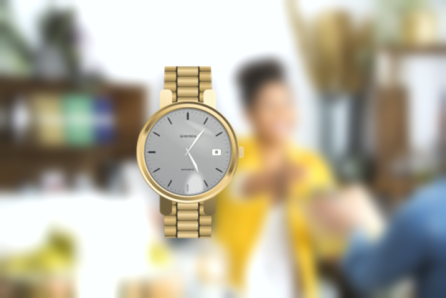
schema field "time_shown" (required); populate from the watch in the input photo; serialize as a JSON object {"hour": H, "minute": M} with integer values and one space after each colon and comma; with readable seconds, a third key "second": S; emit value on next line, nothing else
{"hour": 5, "minute": 6}
